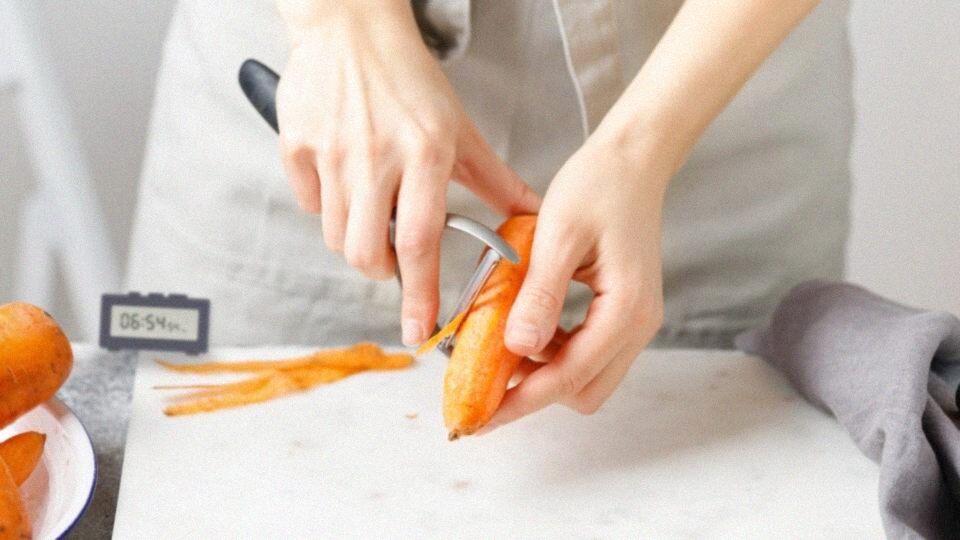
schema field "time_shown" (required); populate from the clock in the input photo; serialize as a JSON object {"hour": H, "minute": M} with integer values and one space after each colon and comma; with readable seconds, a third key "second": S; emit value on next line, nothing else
{"hour": 6, "minute": 54}
